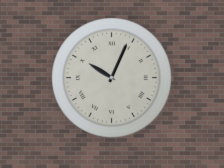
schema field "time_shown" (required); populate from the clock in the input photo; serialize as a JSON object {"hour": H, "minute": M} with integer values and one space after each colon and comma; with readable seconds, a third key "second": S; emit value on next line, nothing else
{"hour": 10, "minute": 4}
